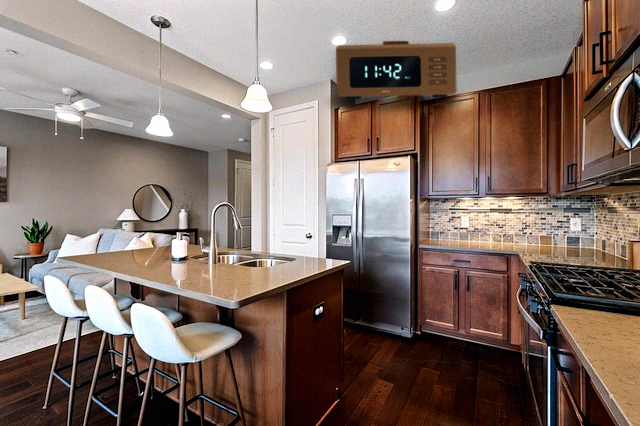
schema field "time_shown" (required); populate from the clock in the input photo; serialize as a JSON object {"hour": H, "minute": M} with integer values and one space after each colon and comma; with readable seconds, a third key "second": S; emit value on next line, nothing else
{"hour": 11, "minute": 42}
